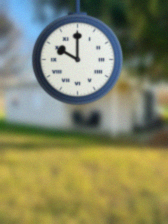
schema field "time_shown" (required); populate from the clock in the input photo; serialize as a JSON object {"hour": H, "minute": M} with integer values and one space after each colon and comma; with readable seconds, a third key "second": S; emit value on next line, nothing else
{"hour": 10, "minute": 0}
